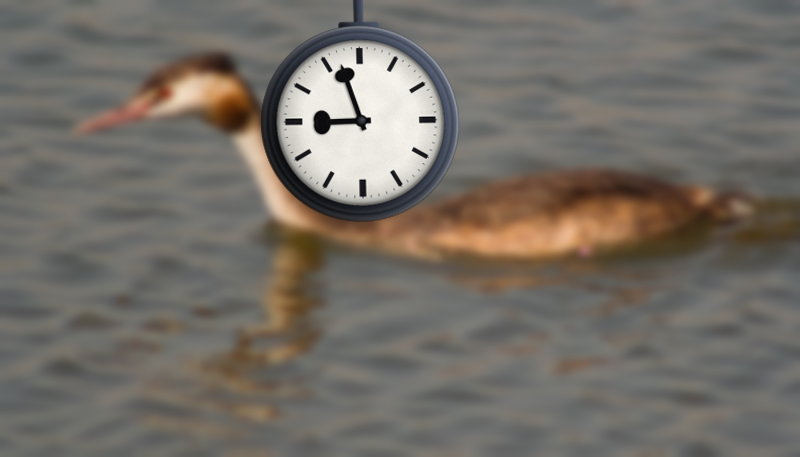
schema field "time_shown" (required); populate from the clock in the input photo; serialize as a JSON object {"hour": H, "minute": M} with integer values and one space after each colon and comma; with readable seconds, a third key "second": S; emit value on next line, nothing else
{"hour": 8, "minute": 57}
